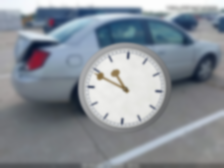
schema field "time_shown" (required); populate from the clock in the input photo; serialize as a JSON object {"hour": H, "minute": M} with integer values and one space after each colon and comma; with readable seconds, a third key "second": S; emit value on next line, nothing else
{"hour": 10, "minute": 49}
